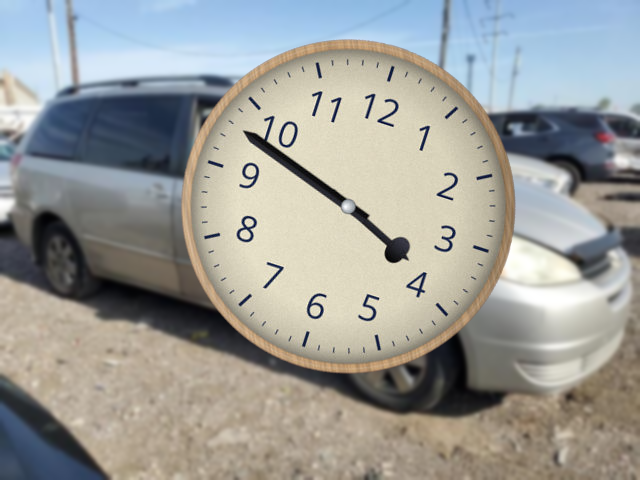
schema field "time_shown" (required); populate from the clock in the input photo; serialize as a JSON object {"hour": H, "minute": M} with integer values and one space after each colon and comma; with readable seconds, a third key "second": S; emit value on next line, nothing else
{"hour": 3, "minute": 48}
